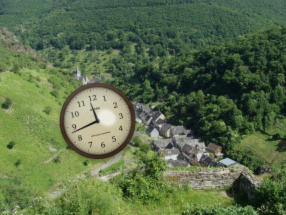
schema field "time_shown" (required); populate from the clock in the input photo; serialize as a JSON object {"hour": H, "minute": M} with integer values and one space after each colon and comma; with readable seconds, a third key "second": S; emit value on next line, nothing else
{"hour": 11, "minute": 43}
